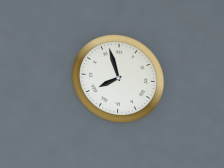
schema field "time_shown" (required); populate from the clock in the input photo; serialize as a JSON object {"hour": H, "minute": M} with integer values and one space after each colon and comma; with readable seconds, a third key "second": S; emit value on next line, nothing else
{"hour": 7, "minute": 57}
